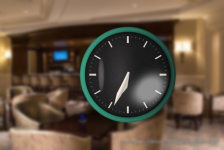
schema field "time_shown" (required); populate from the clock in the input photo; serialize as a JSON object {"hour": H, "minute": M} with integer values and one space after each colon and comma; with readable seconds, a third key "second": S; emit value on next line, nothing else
{"hour": 6, "minute": 34}
